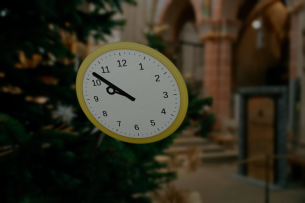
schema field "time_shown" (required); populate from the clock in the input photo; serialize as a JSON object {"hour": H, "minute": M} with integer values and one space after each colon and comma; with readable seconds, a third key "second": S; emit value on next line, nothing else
{"hour": 9, "minute": 52}
